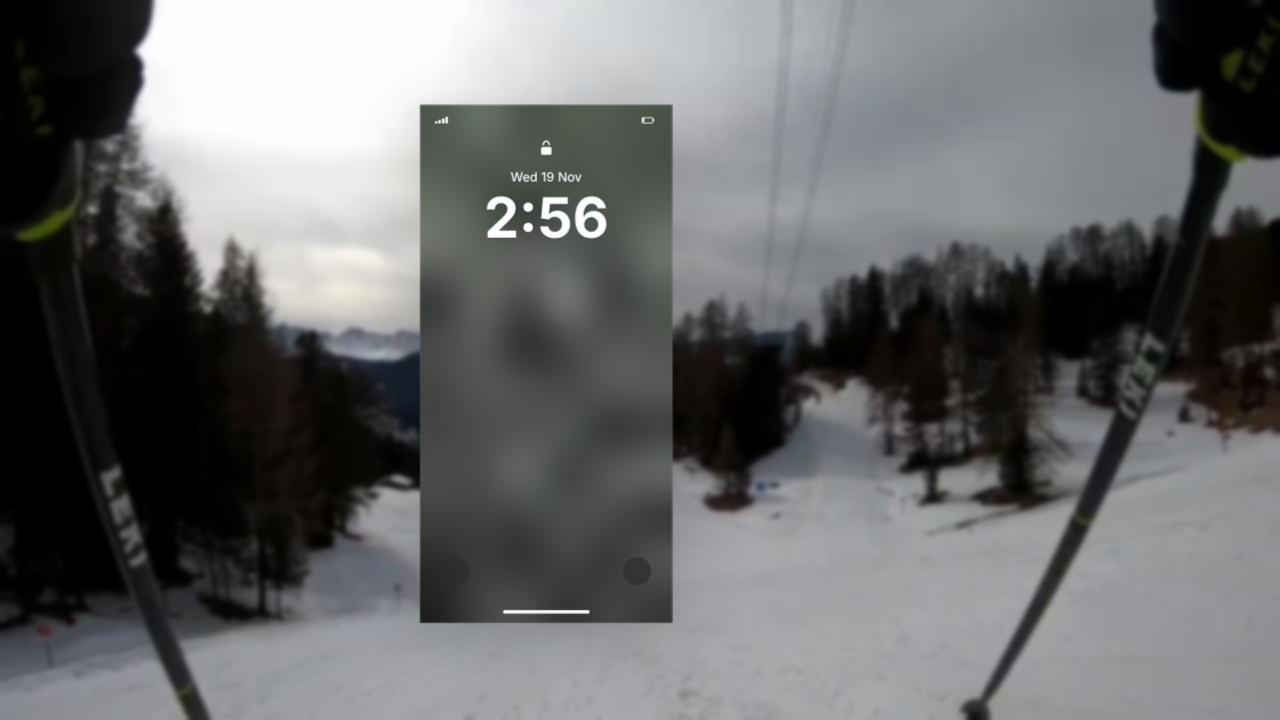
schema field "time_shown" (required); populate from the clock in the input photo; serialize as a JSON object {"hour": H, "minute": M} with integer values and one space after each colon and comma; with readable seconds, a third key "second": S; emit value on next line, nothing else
{"hour": 2, "minute": 56}
